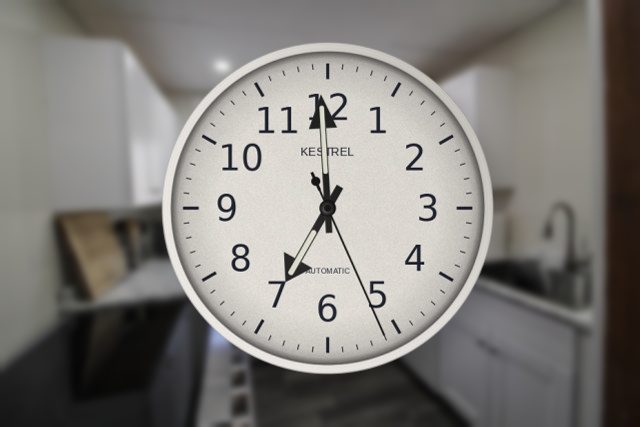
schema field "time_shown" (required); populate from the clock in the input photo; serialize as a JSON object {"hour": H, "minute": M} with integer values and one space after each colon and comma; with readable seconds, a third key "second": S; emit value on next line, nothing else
{"hour": 6, "minute": 59, "second": 26}
